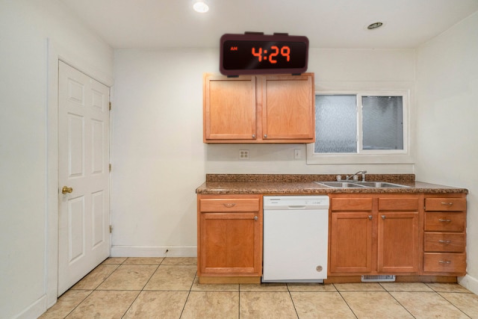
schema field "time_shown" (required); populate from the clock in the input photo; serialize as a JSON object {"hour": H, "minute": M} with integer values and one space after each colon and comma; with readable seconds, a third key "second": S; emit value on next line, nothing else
{"hour": 4, "minute": 29}
